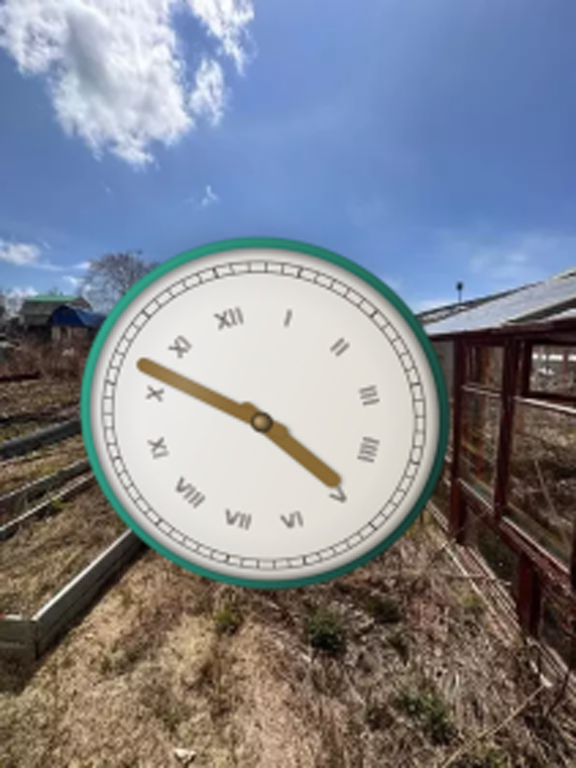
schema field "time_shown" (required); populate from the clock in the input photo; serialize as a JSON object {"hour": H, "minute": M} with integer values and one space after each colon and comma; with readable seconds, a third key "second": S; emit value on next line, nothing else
{"hour": 4, "minute": 52}
